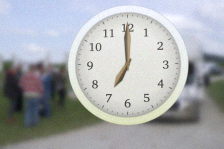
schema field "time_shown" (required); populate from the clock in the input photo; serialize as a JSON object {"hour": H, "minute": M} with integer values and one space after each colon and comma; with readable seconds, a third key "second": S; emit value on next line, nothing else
{"hour": 7, "minute": 0}
